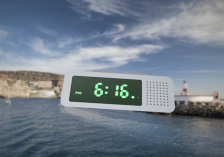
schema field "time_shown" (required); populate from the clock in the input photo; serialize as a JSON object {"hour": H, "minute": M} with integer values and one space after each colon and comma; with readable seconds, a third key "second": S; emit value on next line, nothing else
{"hour": 6, "minute": 16}
